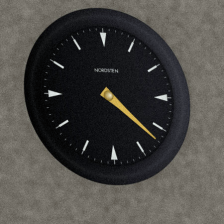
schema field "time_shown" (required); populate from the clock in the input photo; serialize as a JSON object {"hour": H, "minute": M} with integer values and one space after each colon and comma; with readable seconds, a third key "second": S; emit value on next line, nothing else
{"hour": 4, "minute": 22}
